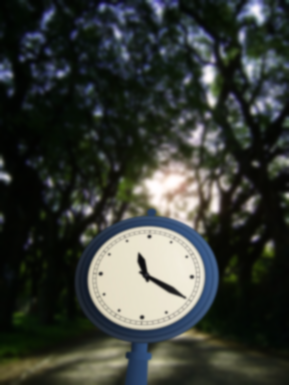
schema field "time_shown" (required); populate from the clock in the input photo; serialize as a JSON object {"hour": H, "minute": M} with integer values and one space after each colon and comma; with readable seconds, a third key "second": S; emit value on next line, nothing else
{"hour": 11, "minute": 20}
